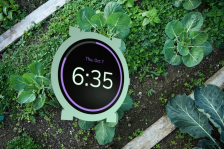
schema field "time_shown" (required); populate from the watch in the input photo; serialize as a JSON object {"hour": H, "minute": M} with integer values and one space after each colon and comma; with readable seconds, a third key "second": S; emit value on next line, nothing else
{"hour": 6, "minute": 35}
